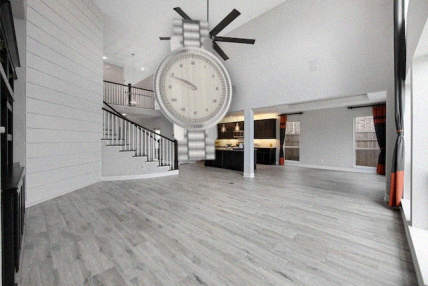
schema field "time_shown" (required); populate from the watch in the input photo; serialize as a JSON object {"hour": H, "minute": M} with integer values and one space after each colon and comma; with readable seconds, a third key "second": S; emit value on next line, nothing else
{"hour": 9, "minute": 49}
